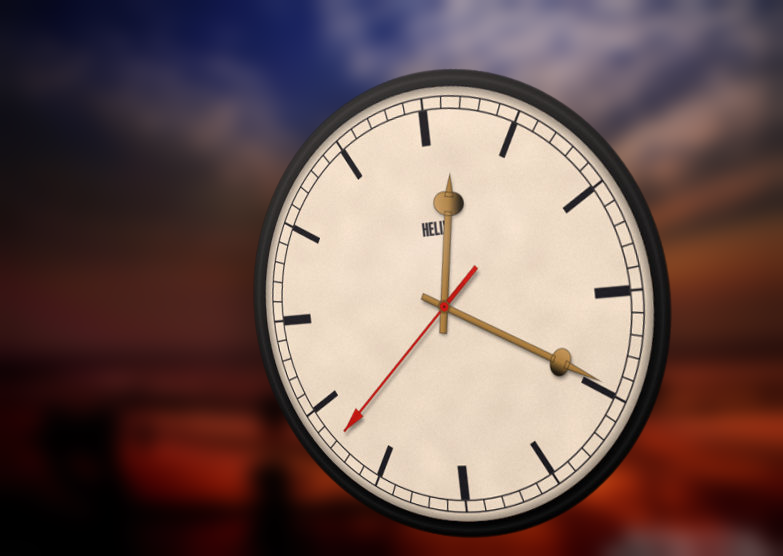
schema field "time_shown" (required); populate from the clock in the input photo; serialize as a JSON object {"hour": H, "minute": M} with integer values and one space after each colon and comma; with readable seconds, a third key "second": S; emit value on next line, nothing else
{"hour": 12, "minute": 19, "second": 38}
